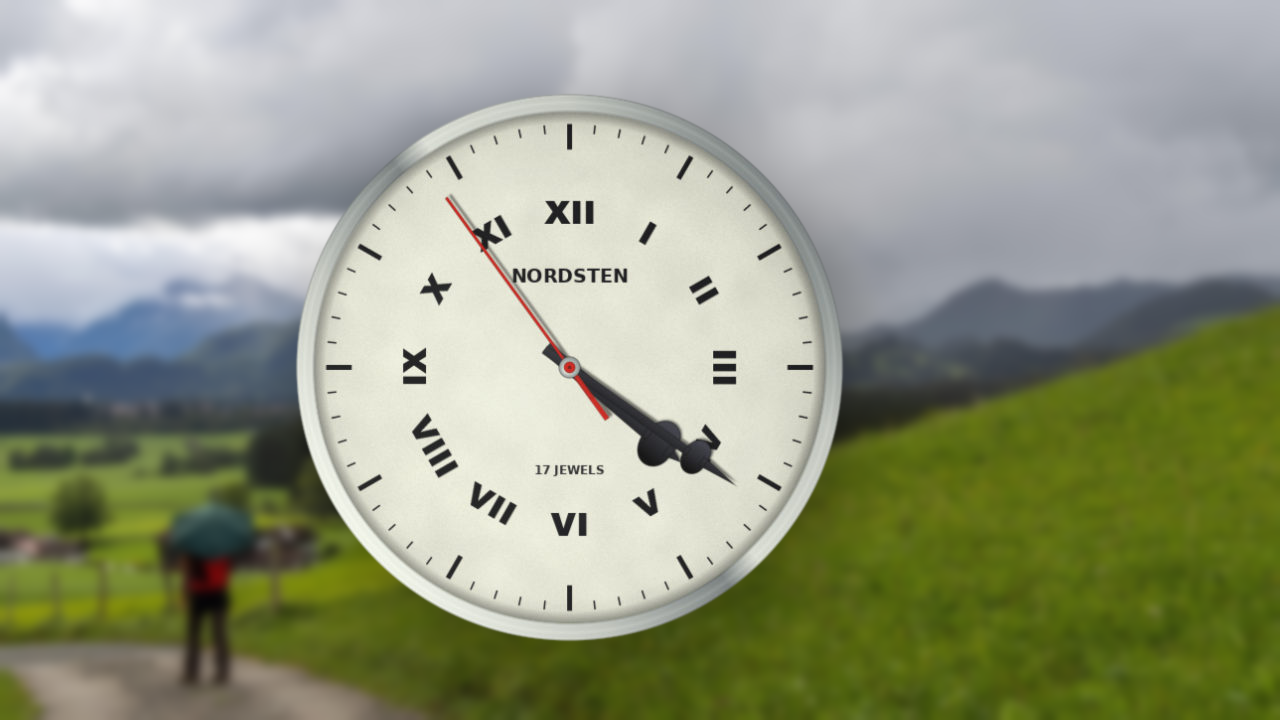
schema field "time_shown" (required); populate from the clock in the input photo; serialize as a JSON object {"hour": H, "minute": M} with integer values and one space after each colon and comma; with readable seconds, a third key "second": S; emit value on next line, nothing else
{"hour": 4, "minute": 20, "second": 54}
